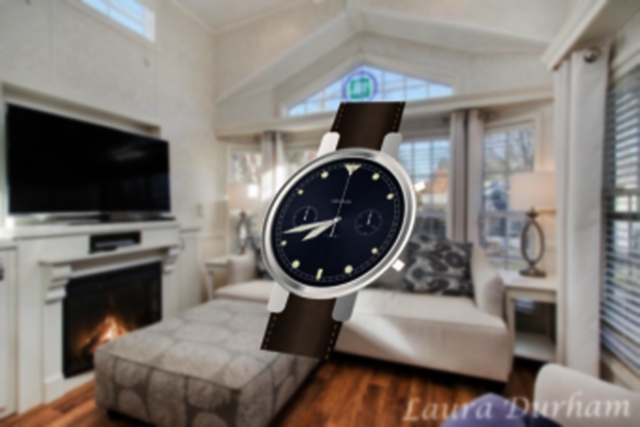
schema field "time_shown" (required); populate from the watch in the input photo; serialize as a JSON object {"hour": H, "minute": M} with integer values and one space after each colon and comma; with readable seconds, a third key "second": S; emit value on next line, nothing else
{"hour": 7, "minute": 42}
